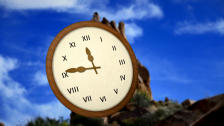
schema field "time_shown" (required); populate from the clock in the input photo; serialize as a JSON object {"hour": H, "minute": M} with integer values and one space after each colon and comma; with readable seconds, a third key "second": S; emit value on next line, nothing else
{"hour": 11, "minute": 46}
